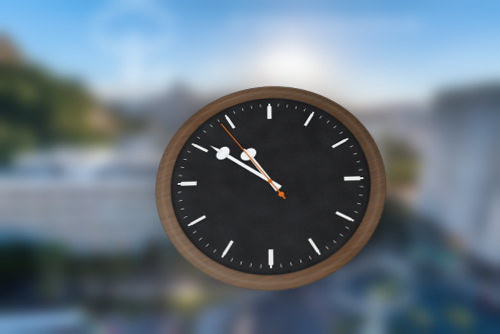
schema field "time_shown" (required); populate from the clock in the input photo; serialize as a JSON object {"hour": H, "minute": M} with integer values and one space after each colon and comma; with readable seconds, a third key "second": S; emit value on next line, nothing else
{"hour": 10, "minute": 50, "second": 54}
